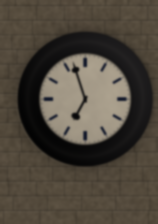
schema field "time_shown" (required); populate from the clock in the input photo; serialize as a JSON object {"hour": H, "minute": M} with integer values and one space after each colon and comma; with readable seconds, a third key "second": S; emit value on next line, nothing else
{"hour": 6, "minute": 57}
